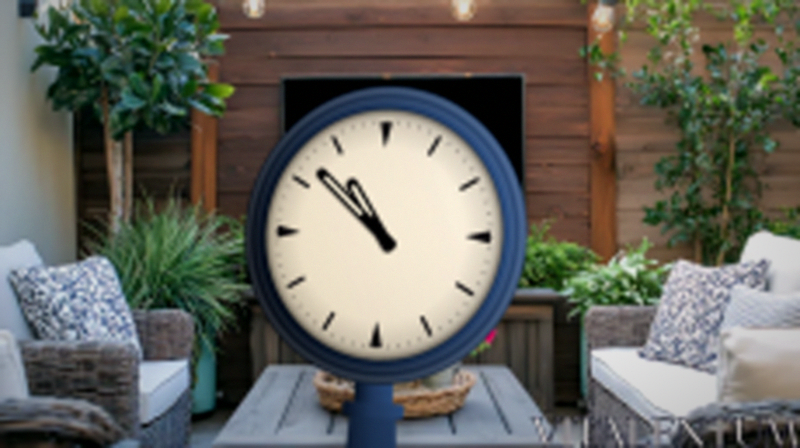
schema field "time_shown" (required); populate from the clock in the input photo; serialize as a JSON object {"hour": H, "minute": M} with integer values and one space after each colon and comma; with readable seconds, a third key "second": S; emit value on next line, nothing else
{"hour": 10, "minute": 52}
